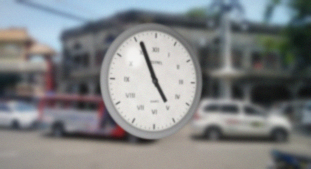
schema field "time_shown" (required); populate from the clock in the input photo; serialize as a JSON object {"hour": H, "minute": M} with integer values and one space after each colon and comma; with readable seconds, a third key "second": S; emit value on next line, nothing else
{"hour": 4, "minute": 56}
